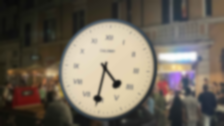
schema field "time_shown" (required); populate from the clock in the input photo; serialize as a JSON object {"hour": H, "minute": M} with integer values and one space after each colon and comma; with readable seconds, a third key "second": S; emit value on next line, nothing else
{"hour": 4, "minute": 31}
